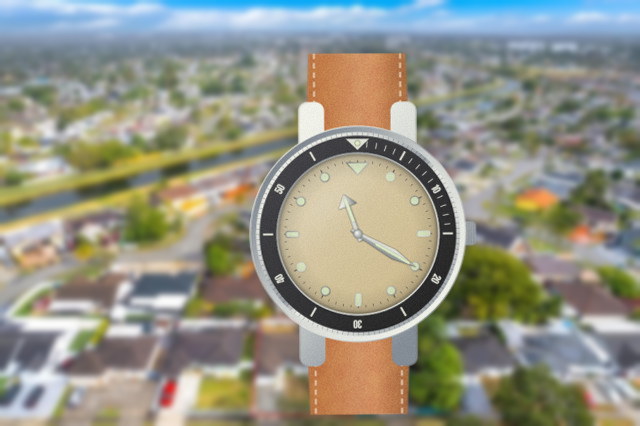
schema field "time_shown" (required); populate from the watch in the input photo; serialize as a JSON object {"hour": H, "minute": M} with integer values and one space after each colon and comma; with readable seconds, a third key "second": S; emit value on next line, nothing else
{"hour": 11, "minute": 20}
